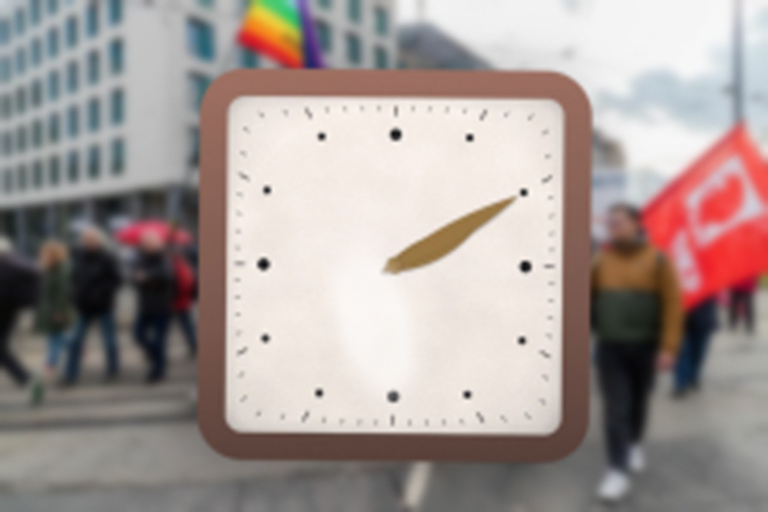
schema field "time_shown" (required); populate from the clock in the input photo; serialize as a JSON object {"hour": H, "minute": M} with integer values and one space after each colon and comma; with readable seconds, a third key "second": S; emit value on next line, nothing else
{"hour": 2, "minute": 10}
